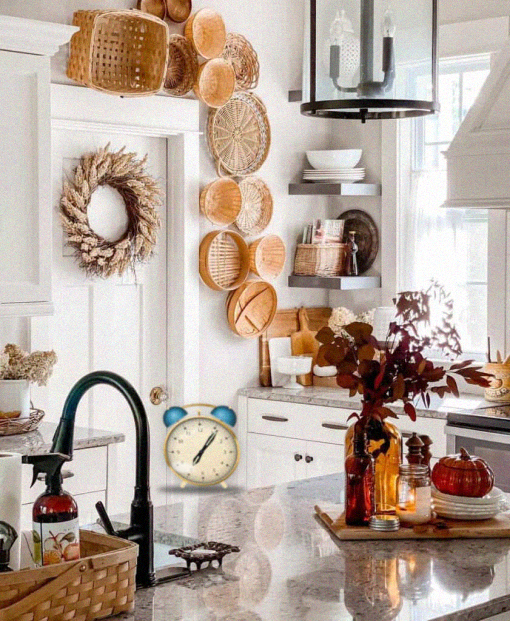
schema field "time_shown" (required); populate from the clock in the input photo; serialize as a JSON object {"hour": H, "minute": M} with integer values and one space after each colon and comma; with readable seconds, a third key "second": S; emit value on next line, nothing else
{"hour": 7, "minute": 6}
